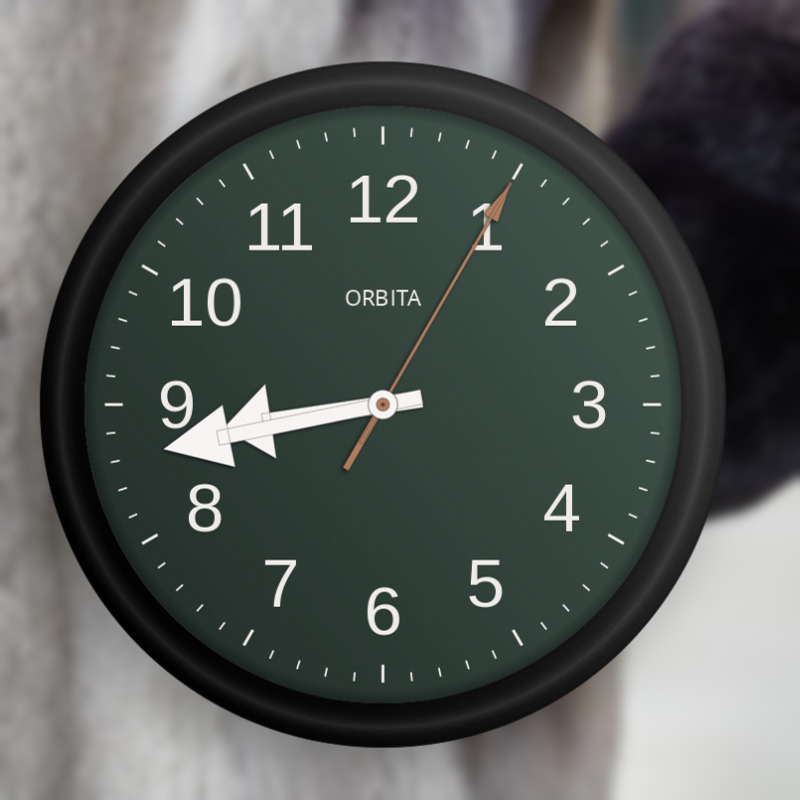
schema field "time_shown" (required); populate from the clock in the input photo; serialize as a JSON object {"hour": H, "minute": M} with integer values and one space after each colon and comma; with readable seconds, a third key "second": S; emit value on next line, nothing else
{"hour": 8, "minute": 43, "second": 5}
